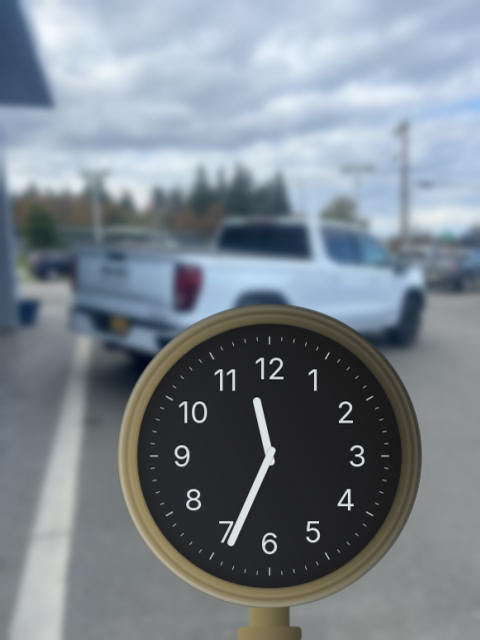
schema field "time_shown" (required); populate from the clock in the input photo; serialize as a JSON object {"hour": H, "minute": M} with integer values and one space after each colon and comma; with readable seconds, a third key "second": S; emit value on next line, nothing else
{"hour": 11, "minute": 34}
